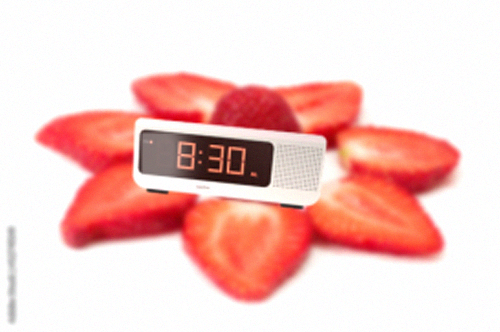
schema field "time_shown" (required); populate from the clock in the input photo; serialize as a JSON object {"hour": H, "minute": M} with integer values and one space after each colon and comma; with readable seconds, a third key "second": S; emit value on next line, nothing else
{"hour": 8, "minute": 30}
